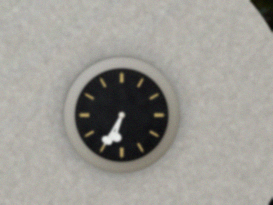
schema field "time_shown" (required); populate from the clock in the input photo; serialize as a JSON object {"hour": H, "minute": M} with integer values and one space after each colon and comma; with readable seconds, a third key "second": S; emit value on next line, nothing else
{"hour": 6, "minute": 35}
